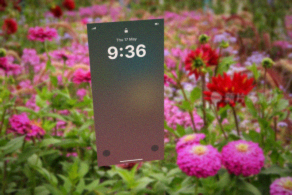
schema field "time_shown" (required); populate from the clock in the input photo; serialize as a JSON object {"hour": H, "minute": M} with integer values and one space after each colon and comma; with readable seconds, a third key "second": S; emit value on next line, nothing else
{"hour": 9, "minute": 36}
